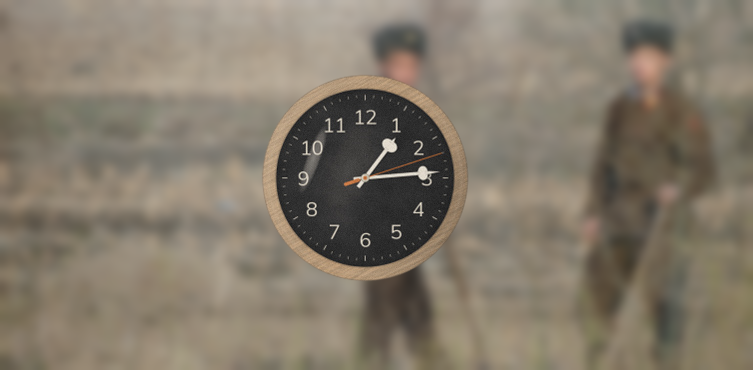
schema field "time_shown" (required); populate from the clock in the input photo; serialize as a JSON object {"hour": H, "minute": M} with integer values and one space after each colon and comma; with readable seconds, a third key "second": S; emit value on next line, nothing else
{"hour": 1, "minute": 14, "second": 12}
